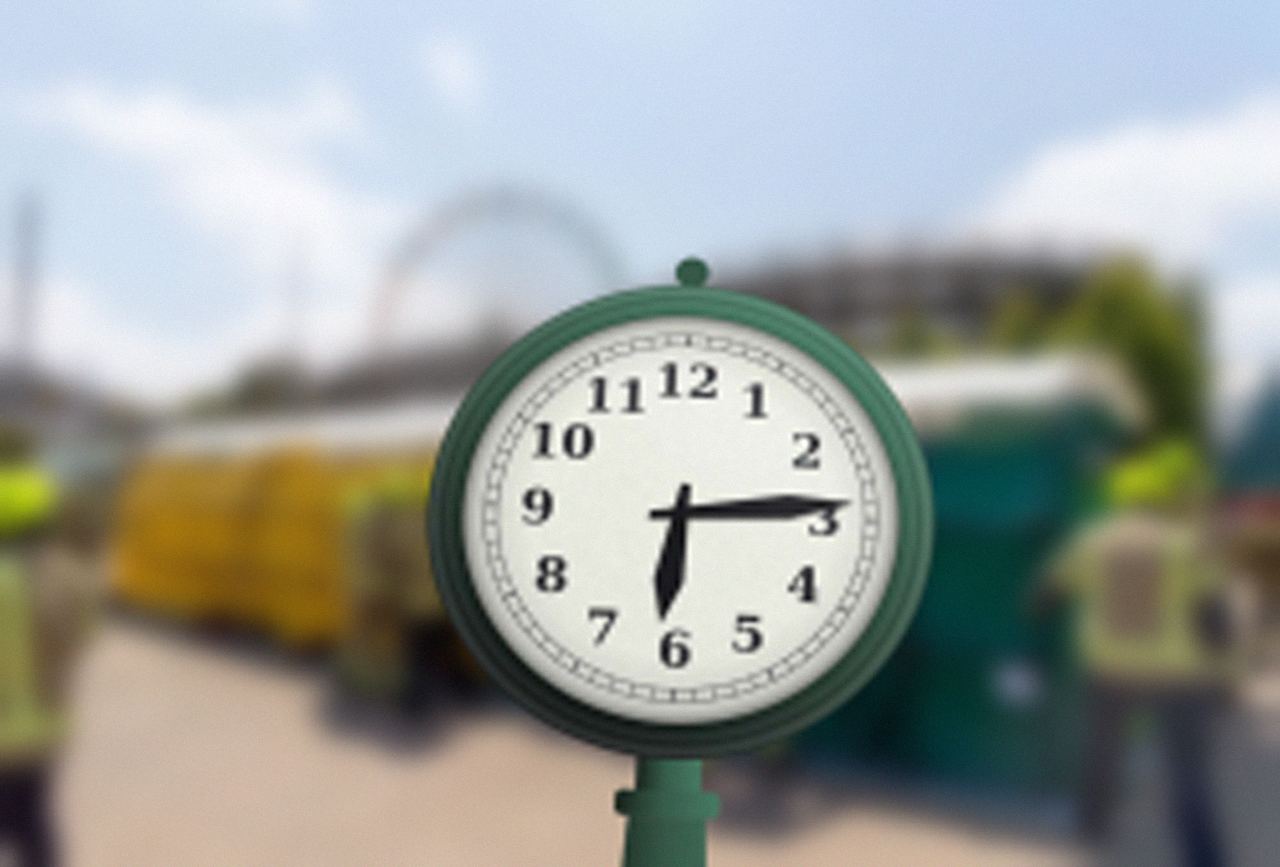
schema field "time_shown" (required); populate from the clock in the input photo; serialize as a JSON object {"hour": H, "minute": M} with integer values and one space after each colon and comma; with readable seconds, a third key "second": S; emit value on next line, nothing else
{"hour": 6, "minute": 14}
